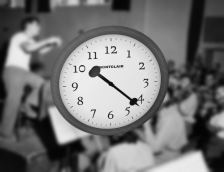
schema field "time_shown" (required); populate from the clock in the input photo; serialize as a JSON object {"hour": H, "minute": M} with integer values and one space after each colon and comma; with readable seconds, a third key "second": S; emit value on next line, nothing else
{"hour": 10, "minute": 22}
